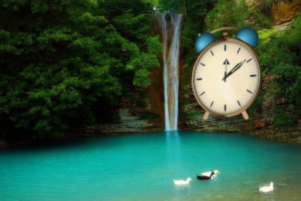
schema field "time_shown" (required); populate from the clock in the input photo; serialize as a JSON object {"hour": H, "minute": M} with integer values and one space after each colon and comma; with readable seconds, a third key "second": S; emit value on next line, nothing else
{"hour": 12, "minute": 9}
